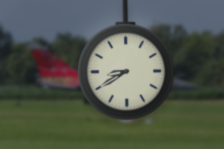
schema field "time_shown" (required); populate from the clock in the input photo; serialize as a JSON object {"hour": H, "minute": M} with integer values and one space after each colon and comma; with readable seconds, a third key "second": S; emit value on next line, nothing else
{"hour": 8, "minute": 40}
